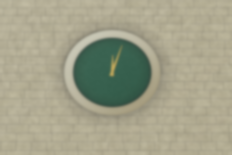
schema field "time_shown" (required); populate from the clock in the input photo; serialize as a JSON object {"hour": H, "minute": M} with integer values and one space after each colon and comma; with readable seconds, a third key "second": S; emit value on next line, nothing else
{"hour": 12, "minute": 3}
